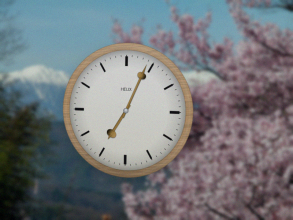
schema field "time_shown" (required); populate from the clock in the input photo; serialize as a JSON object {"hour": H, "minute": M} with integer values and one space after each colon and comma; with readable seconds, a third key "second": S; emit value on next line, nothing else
{"hour": 7, "minute": 4}
